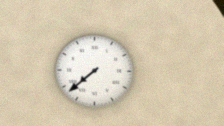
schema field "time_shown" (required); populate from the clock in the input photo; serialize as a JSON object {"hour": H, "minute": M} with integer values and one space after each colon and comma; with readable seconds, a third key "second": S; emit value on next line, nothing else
{"hour": 7, "minute": 38}
